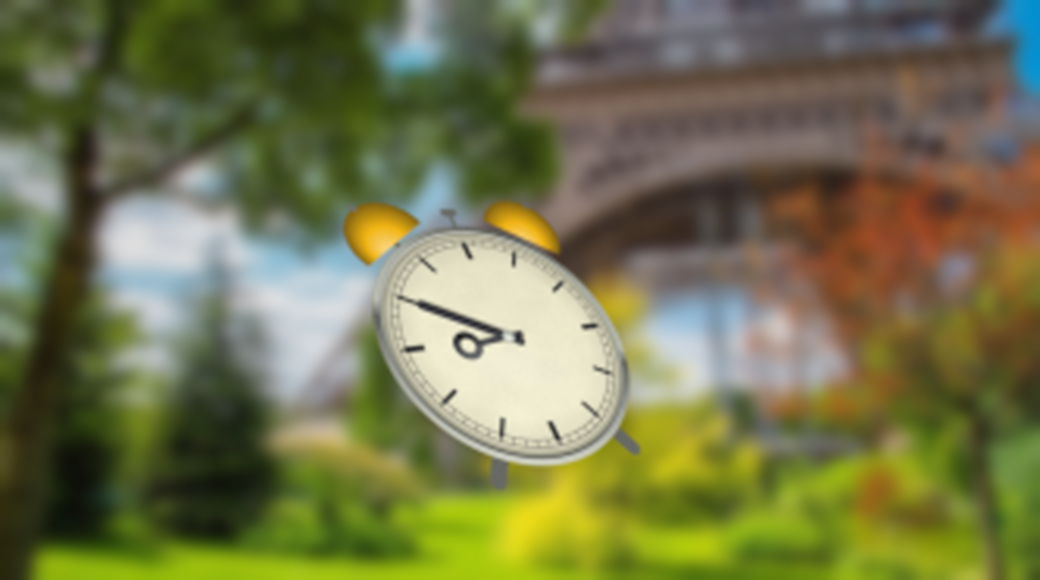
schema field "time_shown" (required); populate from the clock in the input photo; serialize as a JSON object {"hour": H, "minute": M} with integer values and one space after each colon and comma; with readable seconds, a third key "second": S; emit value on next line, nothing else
{"hour": 8, "minute": 50}
